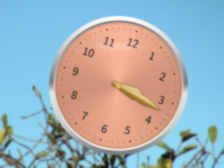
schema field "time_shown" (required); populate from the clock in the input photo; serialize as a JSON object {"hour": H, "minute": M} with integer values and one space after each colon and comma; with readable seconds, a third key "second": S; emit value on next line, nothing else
{"hour": 3, "minute": 17}
